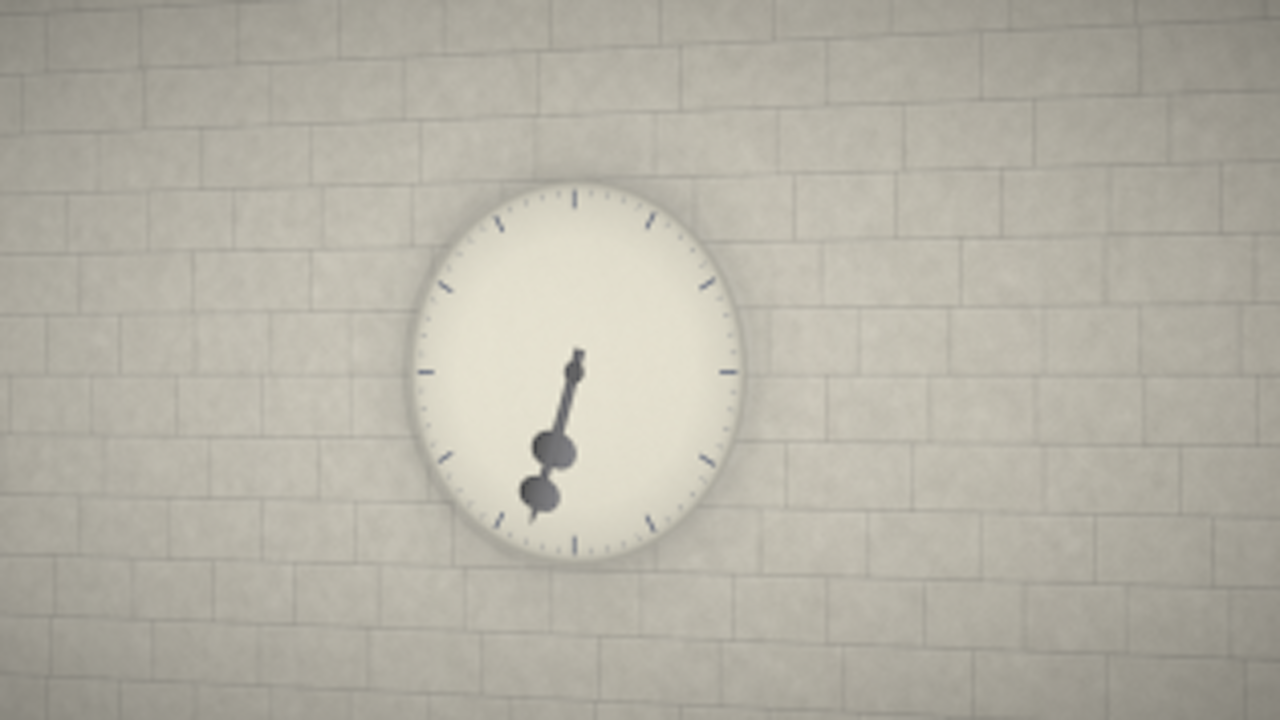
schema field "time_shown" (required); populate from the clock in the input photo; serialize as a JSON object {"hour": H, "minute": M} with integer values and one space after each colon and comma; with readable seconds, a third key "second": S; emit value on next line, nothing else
{"hour": 6, "minute": 33}
